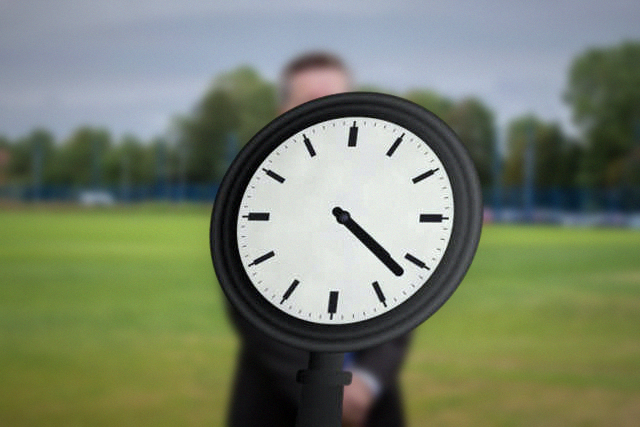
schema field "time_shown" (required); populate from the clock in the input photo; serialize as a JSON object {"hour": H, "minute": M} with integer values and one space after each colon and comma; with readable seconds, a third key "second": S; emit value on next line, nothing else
{"hour": 4, "minute": 22}
